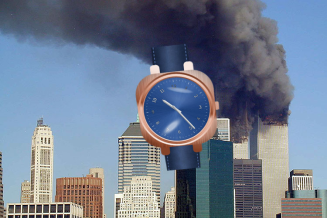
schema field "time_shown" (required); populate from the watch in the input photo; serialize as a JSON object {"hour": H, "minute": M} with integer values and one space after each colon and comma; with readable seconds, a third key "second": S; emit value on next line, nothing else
{"hour": 10, "minute": 24}
